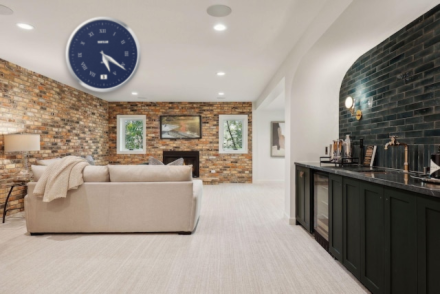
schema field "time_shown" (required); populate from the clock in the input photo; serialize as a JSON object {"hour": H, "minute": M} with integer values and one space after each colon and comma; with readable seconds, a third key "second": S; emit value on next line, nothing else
{"hour": 5, "minute": 21}
